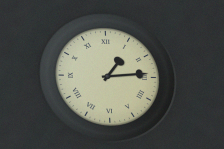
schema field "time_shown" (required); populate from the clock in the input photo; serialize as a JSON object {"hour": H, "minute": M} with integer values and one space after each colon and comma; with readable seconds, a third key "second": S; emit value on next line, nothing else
{"hour": 1, "minute": 14}
